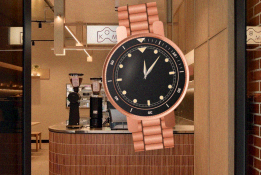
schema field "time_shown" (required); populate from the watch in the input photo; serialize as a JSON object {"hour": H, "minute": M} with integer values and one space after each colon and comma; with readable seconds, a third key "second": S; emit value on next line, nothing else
{"hour": 12, "minute": 7}
